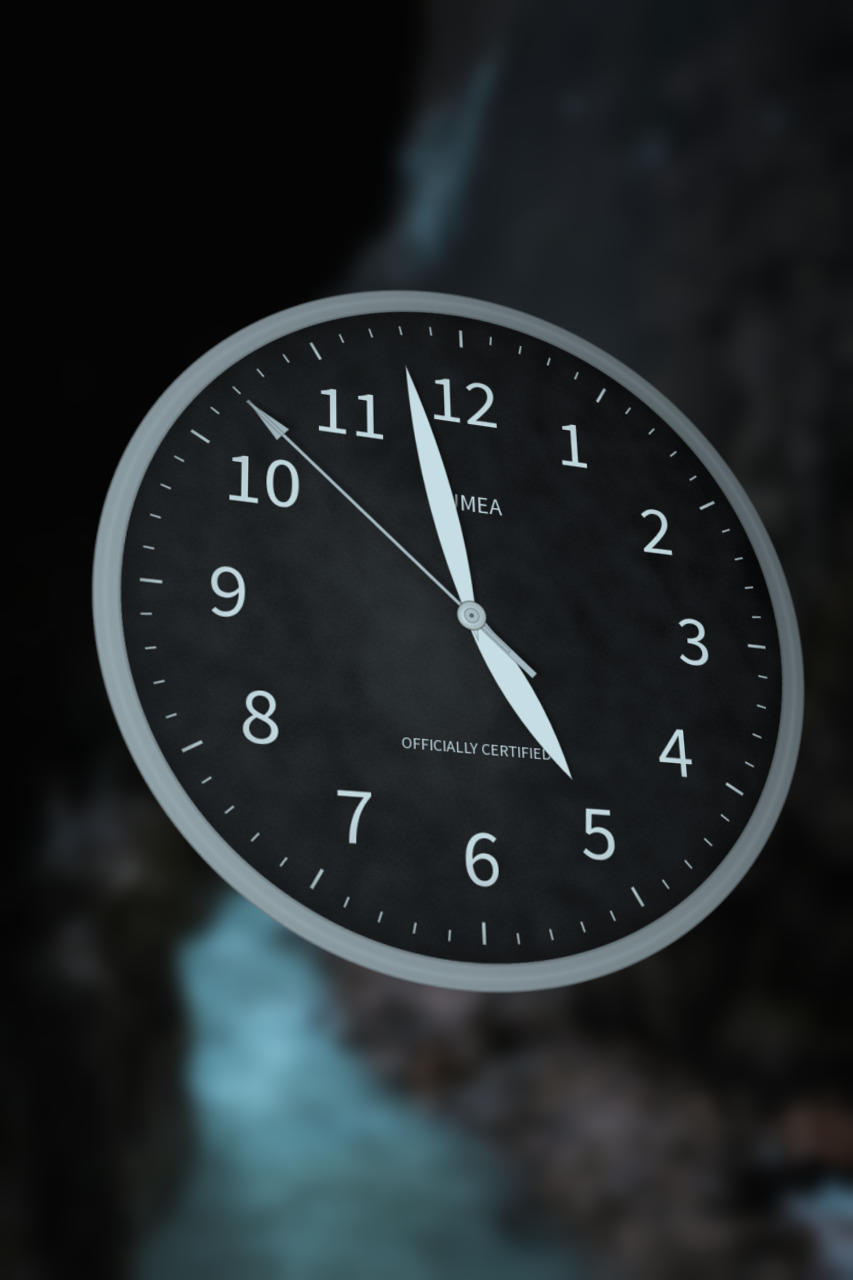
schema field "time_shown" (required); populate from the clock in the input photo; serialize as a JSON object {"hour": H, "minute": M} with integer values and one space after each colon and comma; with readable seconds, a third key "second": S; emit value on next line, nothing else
{"hour": 4, "minute": 57, "second": 52}
